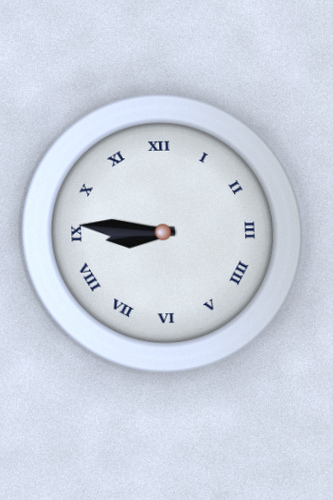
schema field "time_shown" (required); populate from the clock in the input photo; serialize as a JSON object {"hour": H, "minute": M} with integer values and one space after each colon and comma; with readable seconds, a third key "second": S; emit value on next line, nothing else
{"hour": 8, "minute": 46}
